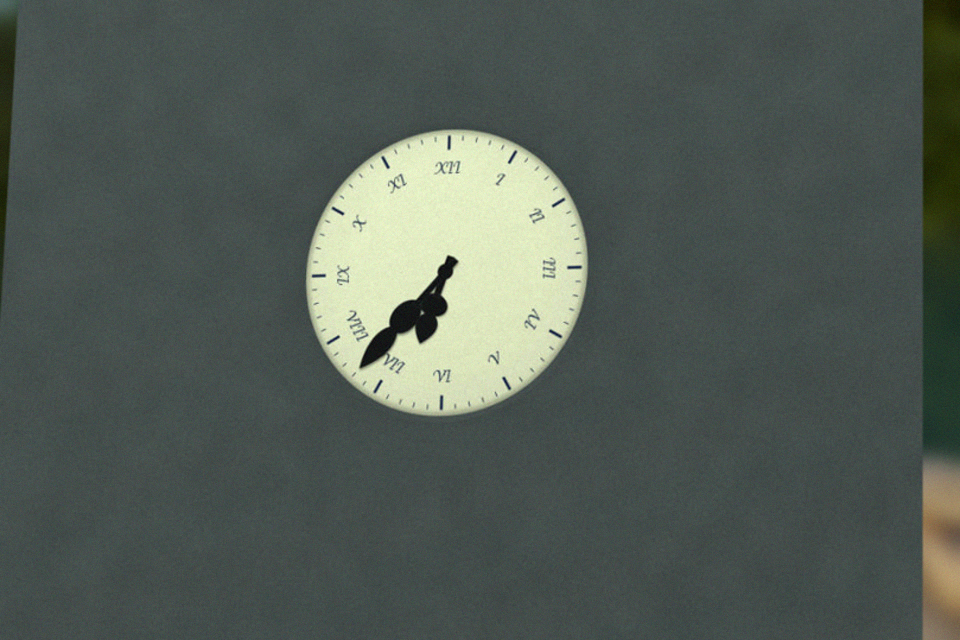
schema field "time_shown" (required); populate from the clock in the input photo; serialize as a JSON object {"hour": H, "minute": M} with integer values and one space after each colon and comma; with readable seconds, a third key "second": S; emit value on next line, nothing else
{"hour": 6, "minute": 37}
